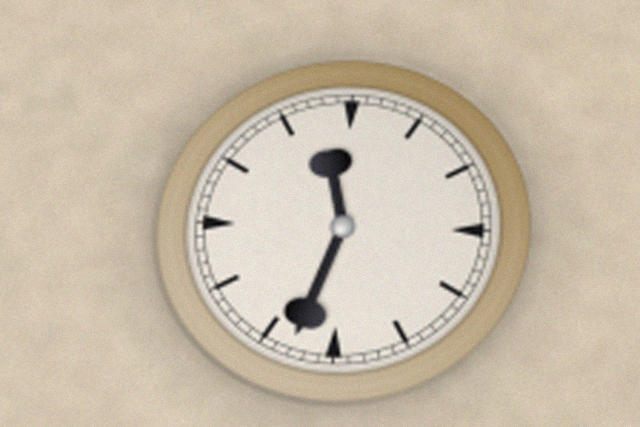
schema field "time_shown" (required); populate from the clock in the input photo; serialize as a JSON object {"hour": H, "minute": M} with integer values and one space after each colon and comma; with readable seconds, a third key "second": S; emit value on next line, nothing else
{"hour": 11, "minute": 33}
